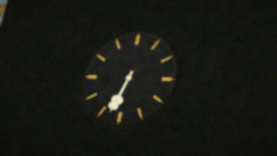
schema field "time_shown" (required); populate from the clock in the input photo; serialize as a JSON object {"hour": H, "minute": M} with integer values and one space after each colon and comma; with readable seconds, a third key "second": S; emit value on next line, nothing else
{"hour": 6, "minute": 33}
